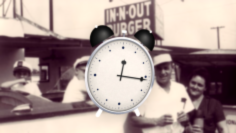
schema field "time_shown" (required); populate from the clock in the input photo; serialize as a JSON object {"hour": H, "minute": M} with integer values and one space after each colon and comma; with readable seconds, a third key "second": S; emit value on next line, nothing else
{"hour": 12, "minute": 16}
